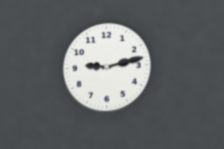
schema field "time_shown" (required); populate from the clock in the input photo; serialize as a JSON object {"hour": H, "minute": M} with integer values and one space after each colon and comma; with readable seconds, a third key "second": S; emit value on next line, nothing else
{"hour": 9, "minute": 13}
